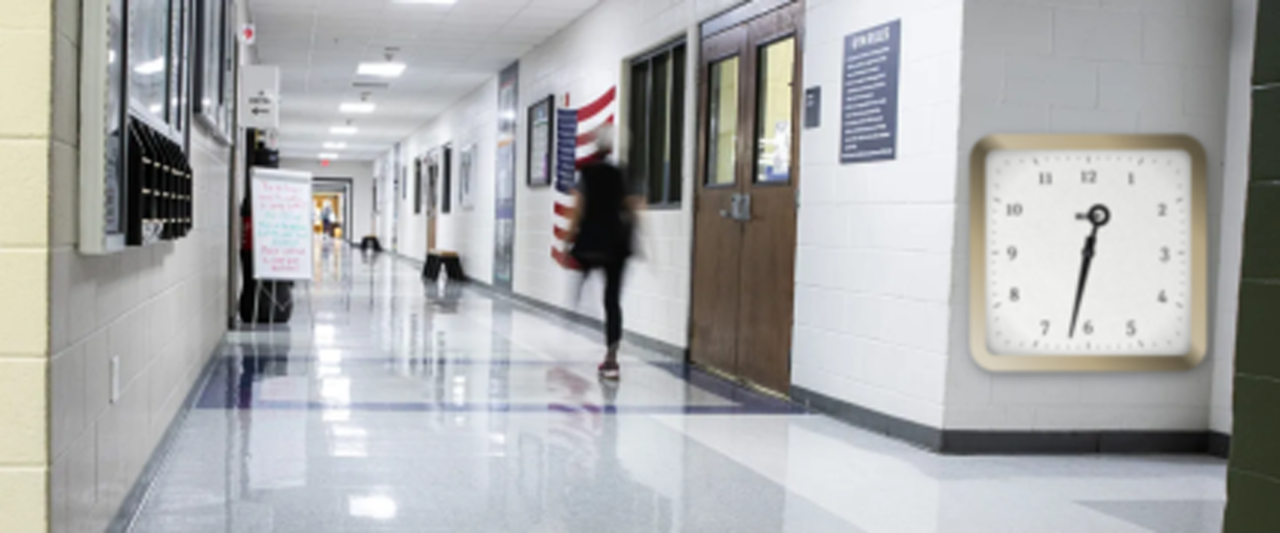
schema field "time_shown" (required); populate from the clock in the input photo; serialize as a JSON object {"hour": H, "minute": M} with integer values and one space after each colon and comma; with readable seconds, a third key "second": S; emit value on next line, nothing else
{"hour": 12, "minute": 32}
